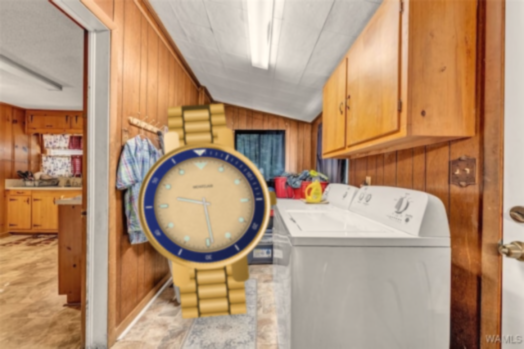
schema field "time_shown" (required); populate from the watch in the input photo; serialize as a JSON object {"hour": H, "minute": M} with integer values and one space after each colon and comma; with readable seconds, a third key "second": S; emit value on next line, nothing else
{"hour": 9, "minute": 29}
